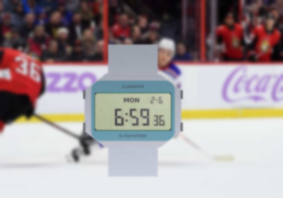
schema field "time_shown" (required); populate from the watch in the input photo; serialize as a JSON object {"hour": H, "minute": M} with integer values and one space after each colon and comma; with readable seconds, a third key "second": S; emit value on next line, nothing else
{"hour": 6, "minute": 59, "second": 36}
